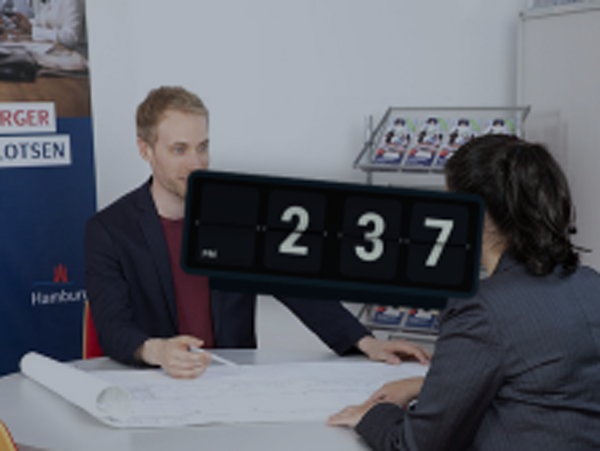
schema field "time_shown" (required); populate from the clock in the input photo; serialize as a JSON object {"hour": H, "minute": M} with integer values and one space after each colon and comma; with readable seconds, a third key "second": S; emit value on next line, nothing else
{"hour": 2, "minute": 37}
